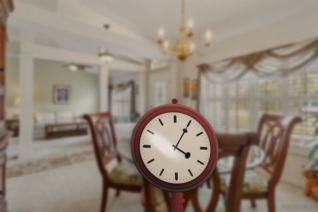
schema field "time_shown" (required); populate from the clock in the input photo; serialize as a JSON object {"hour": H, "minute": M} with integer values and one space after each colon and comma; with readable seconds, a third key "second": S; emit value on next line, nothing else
{"hour": 4, "minute": 5}
